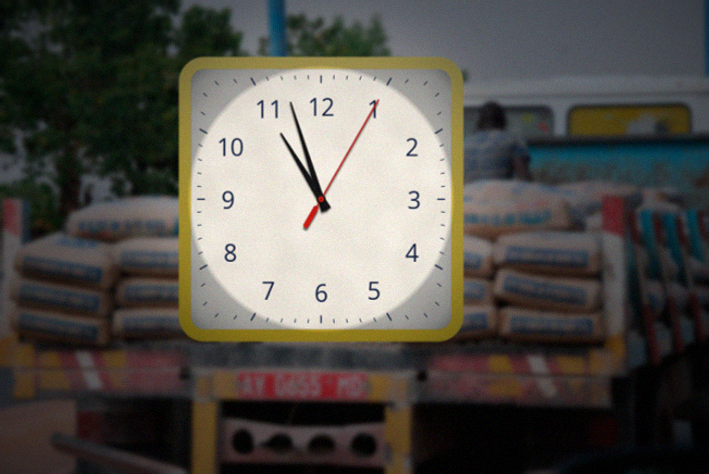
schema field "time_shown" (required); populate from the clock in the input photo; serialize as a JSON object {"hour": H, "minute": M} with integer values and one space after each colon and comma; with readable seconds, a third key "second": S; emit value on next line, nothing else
{"hour": 10, "minute": 57, "second": 5}
